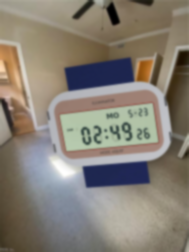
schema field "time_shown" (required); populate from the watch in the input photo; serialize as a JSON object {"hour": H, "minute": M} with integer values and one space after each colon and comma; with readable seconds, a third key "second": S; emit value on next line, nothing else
{"hour": 2, "minute": 49}
